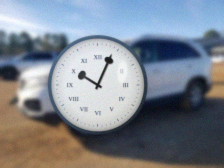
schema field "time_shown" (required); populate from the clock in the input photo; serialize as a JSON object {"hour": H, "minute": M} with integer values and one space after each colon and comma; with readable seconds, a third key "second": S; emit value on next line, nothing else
{"hour": 10, "minute": 4}
